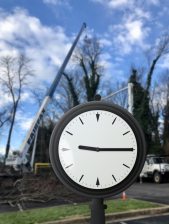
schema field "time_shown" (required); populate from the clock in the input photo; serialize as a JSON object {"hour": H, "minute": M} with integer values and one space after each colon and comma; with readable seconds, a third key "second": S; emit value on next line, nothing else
{"hour": 9, "minute": 15}
